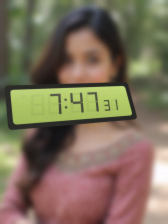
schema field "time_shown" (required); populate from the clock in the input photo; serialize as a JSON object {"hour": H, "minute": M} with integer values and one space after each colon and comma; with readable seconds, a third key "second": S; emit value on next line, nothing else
{"hour": 7, "minute": 47, "second": 31}
